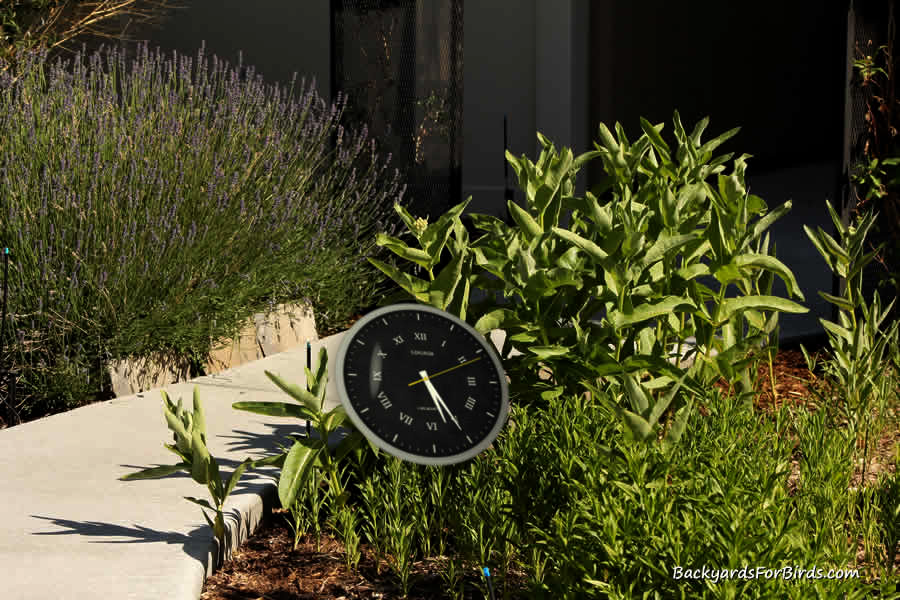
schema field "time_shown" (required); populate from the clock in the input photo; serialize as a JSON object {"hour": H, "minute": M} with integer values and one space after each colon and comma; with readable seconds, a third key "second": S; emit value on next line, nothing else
{"hour": 5, "minute": 25, "second": 11}
